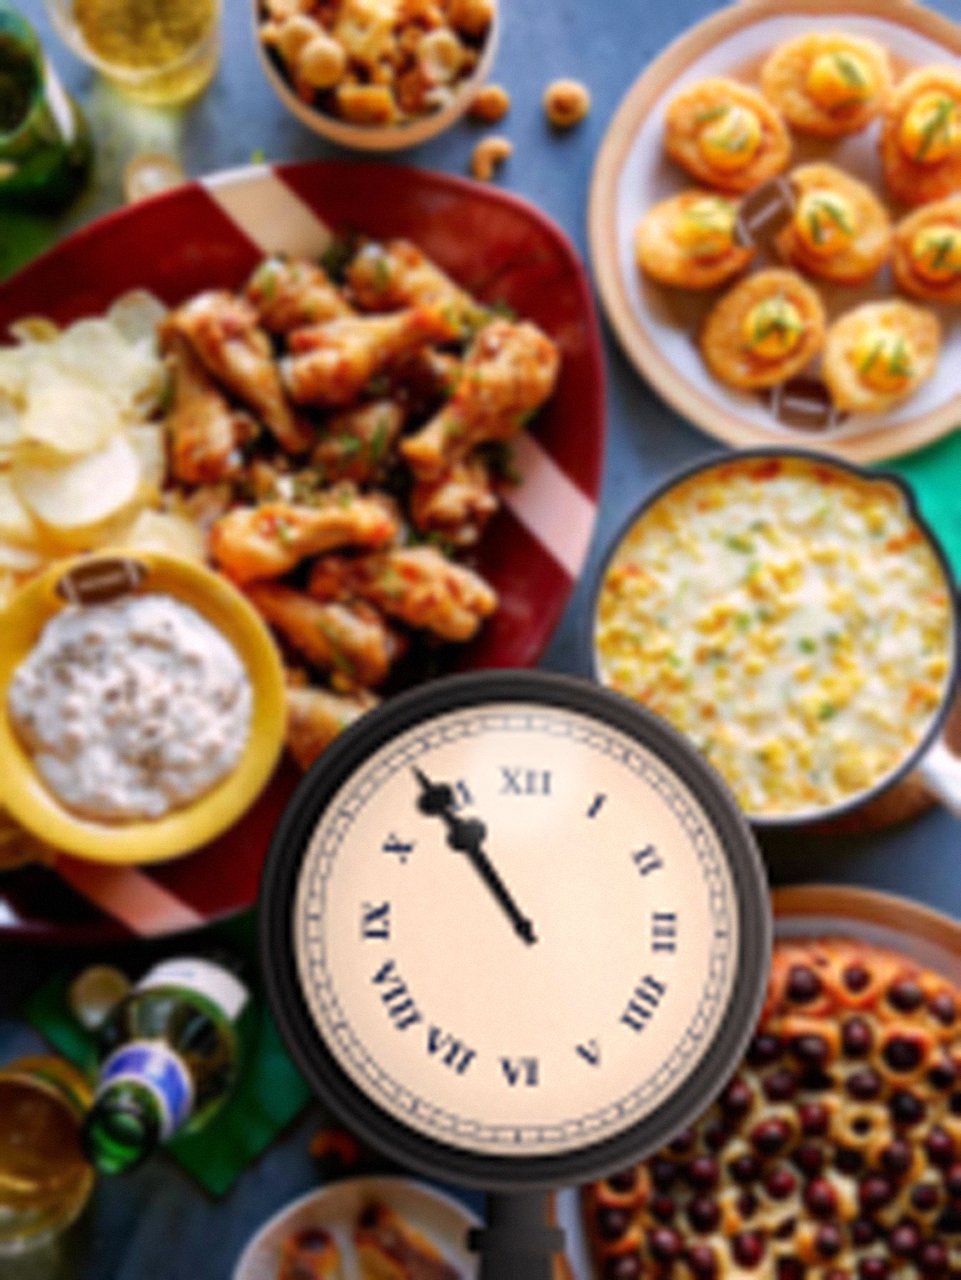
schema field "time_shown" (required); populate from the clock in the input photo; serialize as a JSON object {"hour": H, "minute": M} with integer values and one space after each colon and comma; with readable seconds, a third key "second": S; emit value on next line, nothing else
{"hour": 10, "minute": 54}
